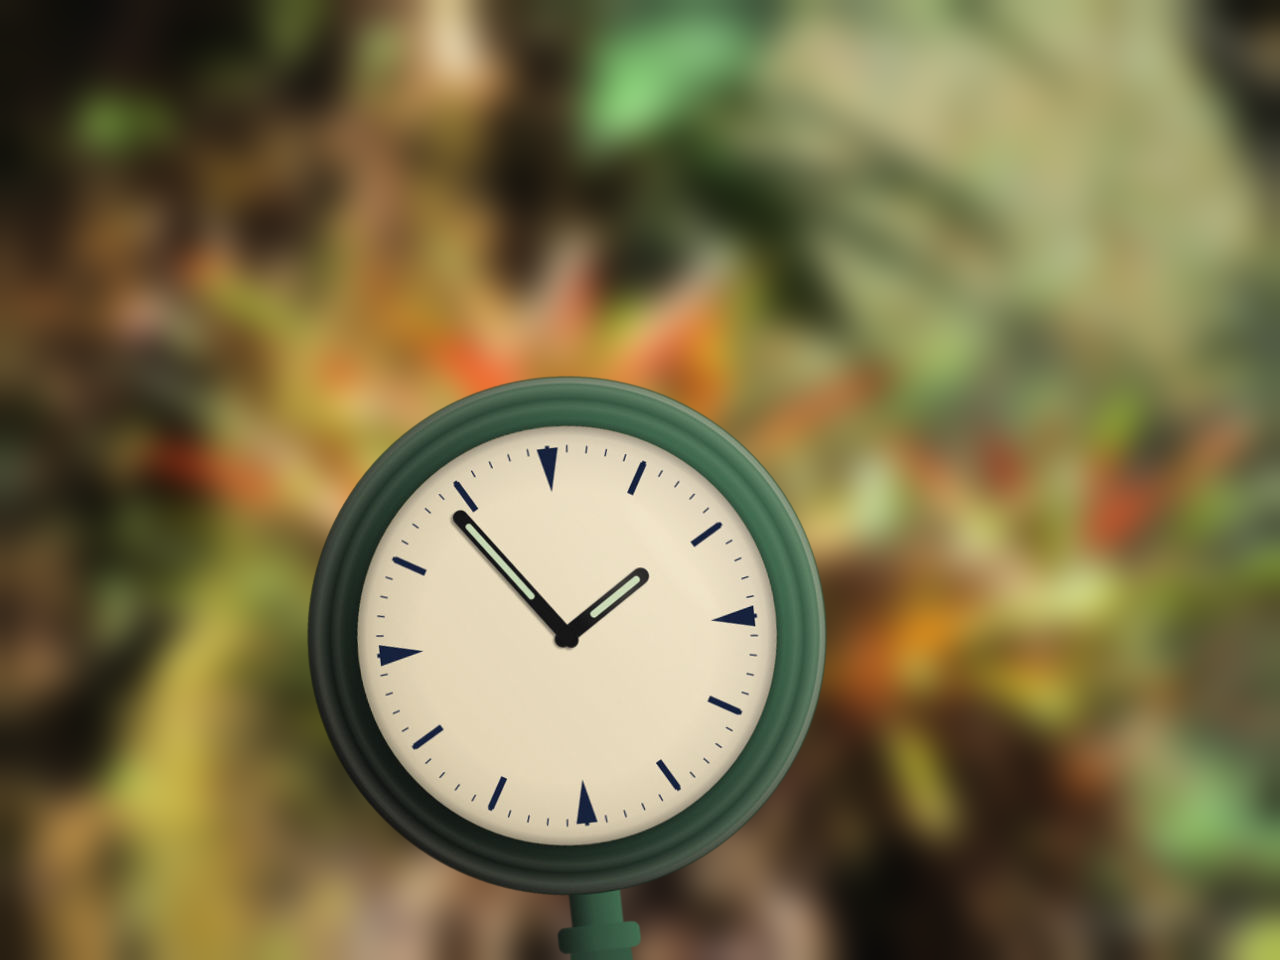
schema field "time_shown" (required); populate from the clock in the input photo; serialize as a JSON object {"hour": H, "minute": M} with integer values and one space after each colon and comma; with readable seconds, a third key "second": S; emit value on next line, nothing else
{"hour": 1, "minute": 54}
